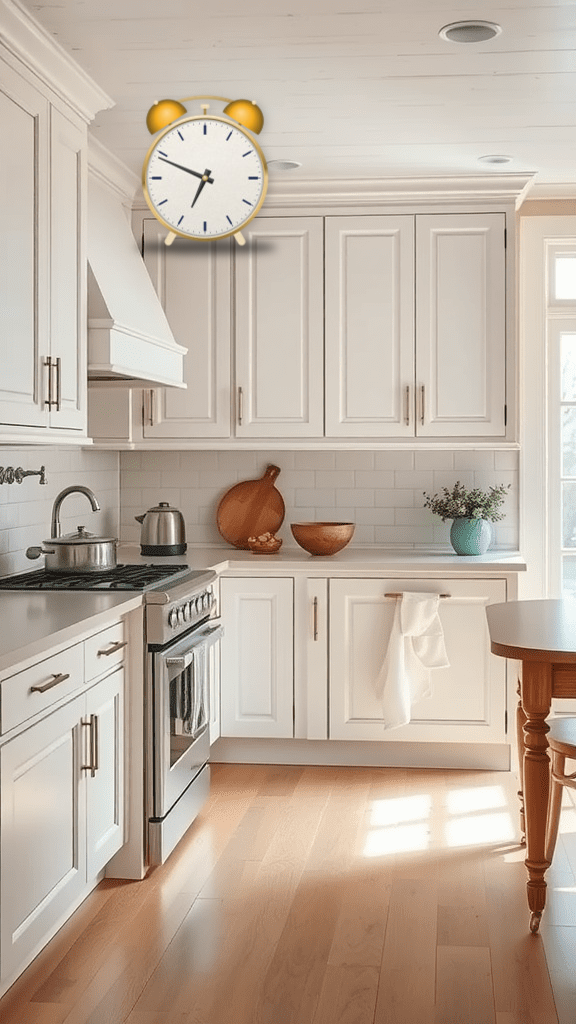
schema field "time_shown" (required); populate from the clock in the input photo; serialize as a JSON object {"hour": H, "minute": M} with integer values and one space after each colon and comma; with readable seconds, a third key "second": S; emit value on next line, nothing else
{"hour": 6, "minute": 49}
